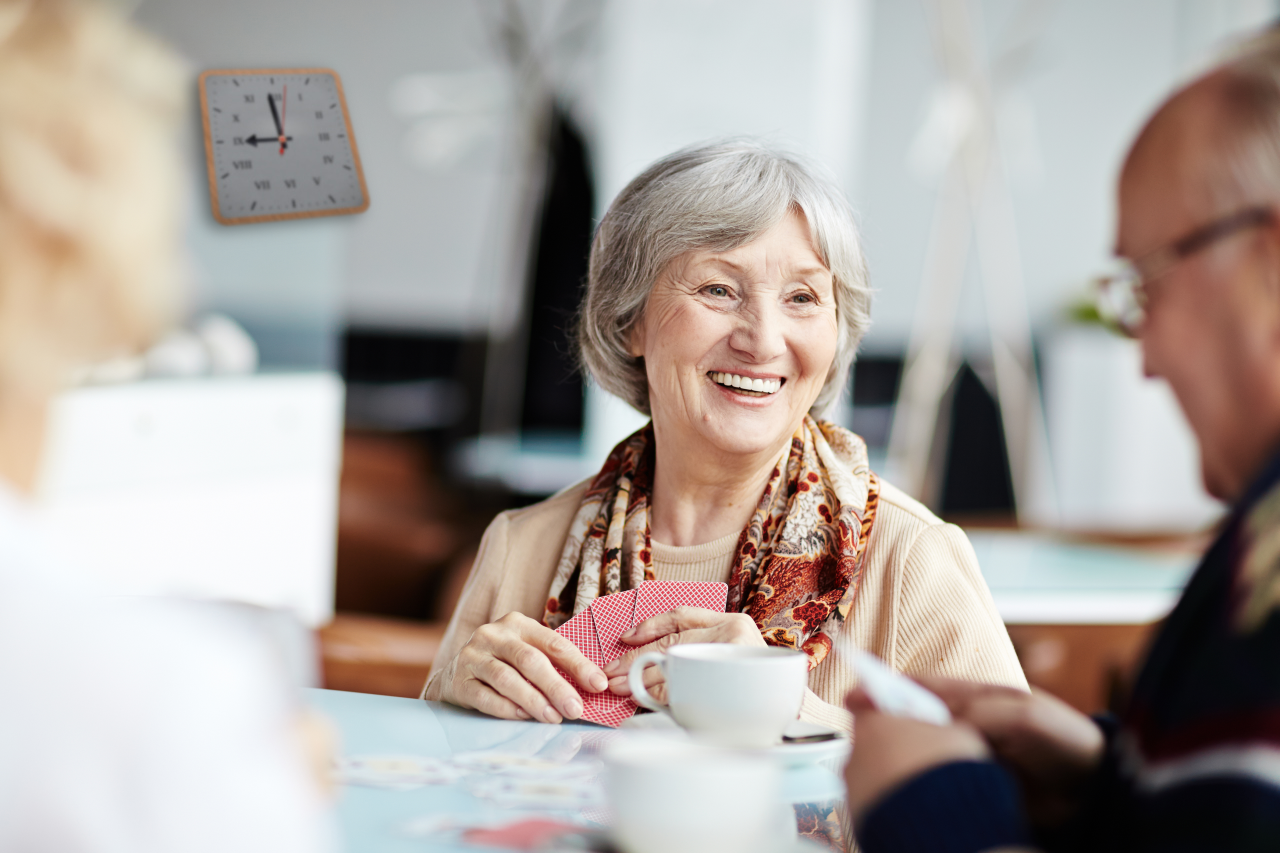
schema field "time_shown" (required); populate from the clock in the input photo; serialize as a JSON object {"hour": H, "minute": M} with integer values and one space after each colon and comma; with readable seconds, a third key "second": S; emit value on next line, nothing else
{"hour": 8, "minute": 59, "second": 2}
